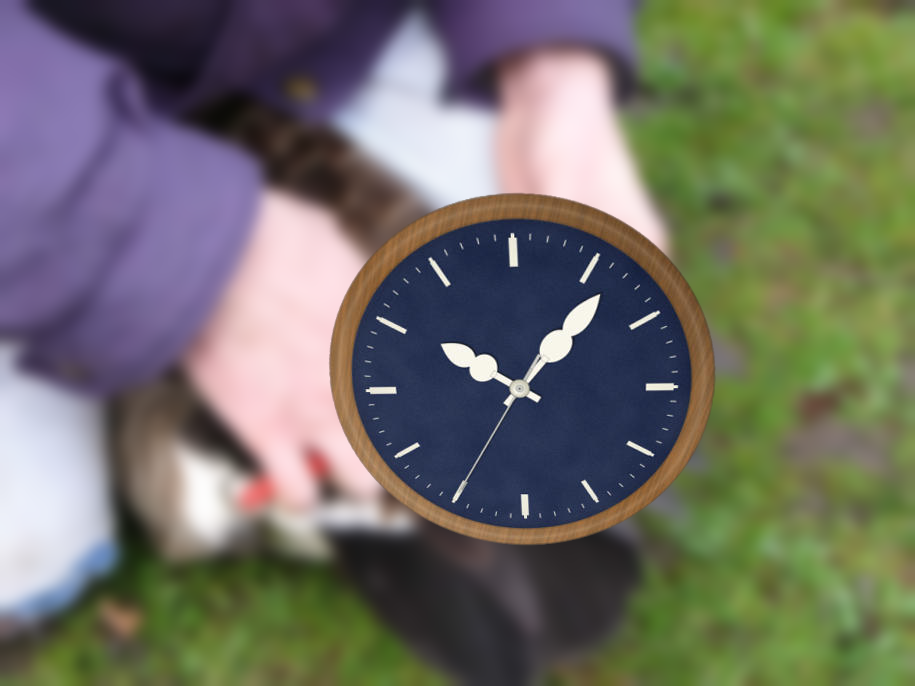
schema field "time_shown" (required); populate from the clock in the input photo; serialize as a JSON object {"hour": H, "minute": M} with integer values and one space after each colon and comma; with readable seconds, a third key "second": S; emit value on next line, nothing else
{"hour": 10, "minute": 6, "second": 35}
